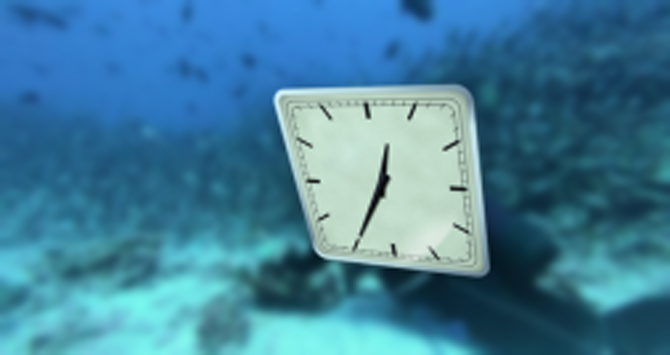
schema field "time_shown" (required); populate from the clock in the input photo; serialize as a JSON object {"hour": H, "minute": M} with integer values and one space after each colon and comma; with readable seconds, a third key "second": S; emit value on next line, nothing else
{"hour": 12, "minute": 35}
